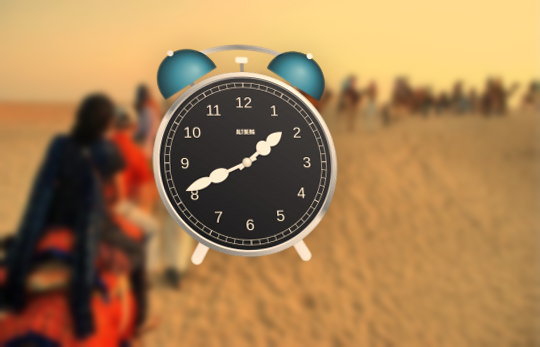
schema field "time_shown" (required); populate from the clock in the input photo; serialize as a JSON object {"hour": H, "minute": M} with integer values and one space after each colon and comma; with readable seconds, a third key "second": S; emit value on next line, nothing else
{"hour": 1, "minute": 41}
